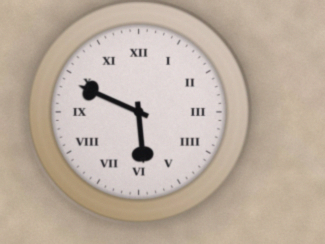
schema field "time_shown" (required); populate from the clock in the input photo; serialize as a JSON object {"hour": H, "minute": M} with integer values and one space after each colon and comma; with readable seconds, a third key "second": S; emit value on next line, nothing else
{"hour": 5, "minute": 49}
